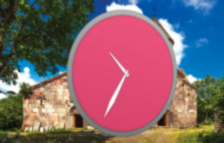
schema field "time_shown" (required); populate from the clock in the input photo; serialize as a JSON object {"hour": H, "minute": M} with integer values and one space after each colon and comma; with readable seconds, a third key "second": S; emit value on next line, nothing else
{"hour": 10, "minute": 35}
